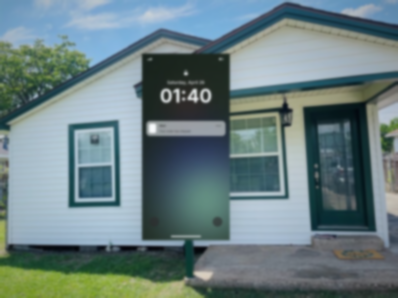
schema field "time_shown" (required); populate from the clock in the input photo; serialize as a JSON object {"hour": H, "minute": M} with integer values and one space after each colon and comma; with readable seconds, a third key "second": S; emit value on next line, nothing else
{"hour": 1, "minute": 40}
